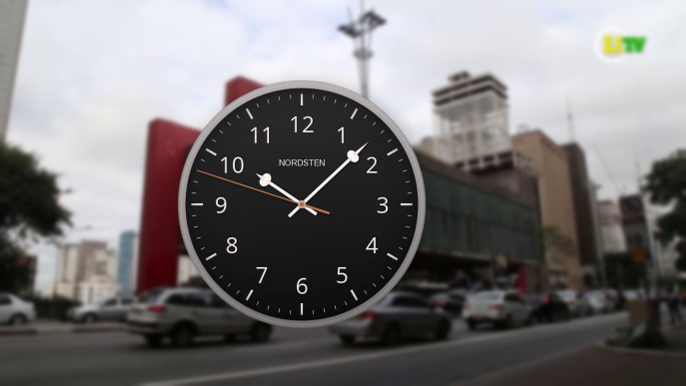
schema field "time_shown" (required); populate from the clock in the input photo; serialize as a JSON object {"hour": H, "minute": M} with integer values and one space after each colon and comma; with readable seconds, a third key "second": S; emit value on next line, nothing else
{"hour": 10, "minute": 7, "second": 48}
